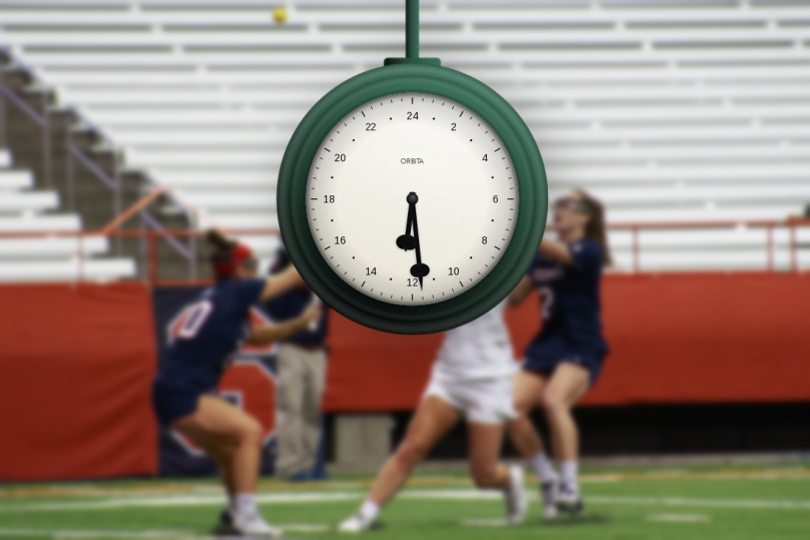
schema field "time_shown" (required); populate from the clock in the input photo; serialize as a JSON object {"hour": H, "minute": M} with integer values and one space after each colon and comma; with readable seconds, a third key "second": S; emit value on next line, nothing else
{"hour": 12, "minute": 29}
